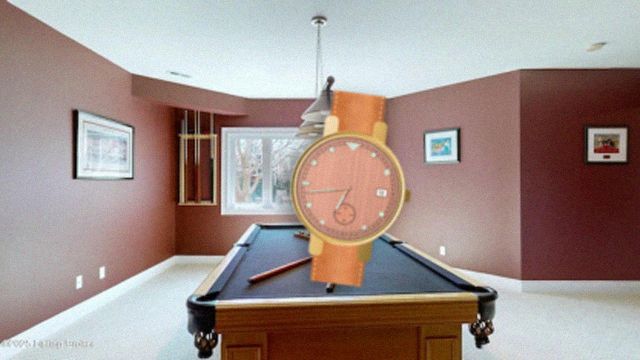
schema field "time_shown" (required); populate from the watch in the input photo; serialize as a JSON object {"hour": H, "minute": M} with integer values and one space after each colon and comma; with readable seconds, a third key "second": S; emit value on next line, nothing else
{"hour": 6, "minute": 43}
